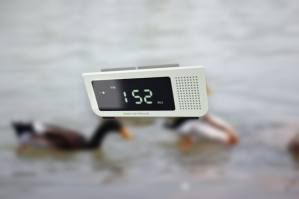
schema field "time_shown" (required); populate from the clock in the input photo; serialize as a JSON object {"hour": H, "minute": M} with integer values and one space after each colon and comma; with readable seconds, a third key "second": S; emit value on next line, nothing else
{"hour": 1, "minute": 52}
